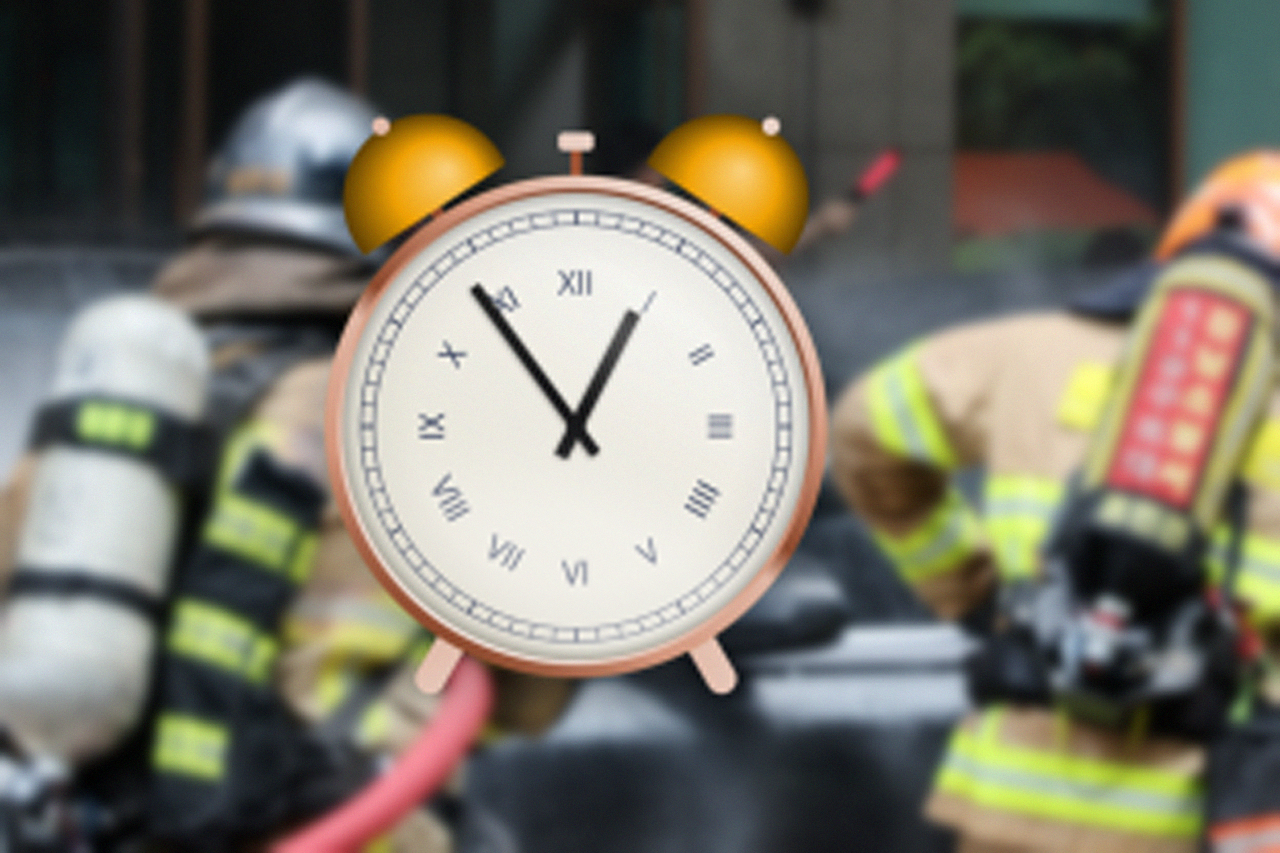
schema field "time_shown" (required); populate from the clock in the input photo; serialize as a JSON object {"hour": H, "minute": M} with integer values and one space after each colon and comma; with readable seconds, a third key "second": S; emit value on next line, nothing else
{"hour": 12, "minute": 54}
